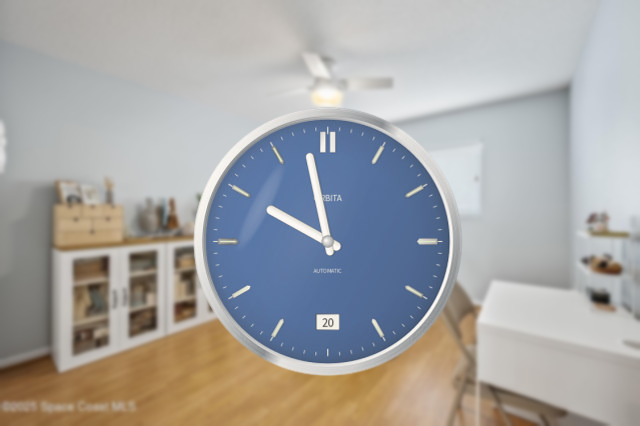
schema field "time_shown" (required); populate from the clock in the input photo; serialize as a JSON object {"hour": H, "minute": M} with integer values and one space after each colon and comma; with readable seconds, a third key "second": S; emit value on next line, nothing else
{"hour": 9, "minute": 58}
